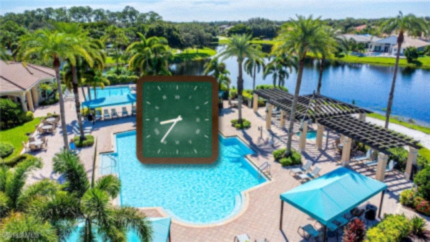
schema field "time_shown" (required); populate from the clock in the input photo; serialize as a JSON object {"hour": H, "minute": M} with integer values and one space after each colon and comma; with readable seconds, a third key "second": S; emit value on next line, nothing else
{"hour": 8, "minute": 36}
